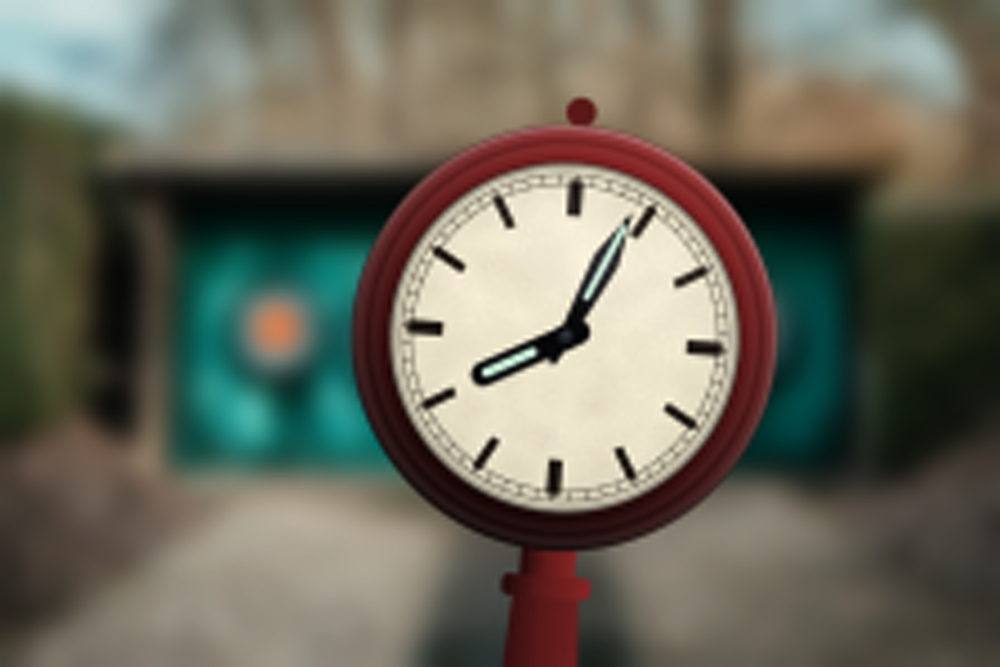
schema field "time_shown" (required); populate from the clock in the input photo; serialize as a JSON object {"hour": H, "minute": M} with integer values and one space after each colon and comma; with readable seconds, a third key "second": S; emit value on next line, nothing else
{"hour": 8, "minute": 4}
